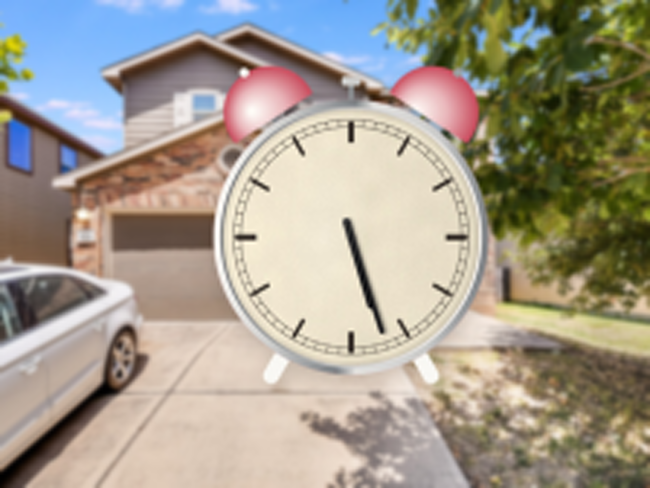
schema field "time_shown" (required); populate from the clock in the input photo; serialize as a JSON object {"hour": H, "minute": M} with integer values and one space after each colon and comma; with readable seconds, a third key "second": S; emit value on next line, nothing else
{"hour": 5, "minute": 27}
